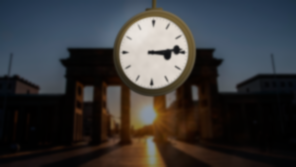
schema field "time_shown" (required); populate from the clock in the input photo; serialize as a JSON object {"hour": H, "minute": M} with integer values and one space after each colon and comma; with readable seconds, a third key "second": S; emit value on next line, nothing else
{"hour": 3, "minute": 14}
